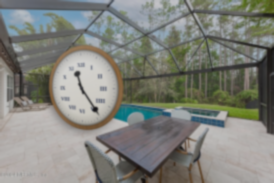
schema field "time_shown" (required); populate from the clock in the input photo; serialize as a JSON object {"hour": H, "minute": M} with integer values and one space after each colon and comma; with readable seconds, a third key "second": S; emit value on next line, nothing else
{"hour": 11, "minute": 24}
